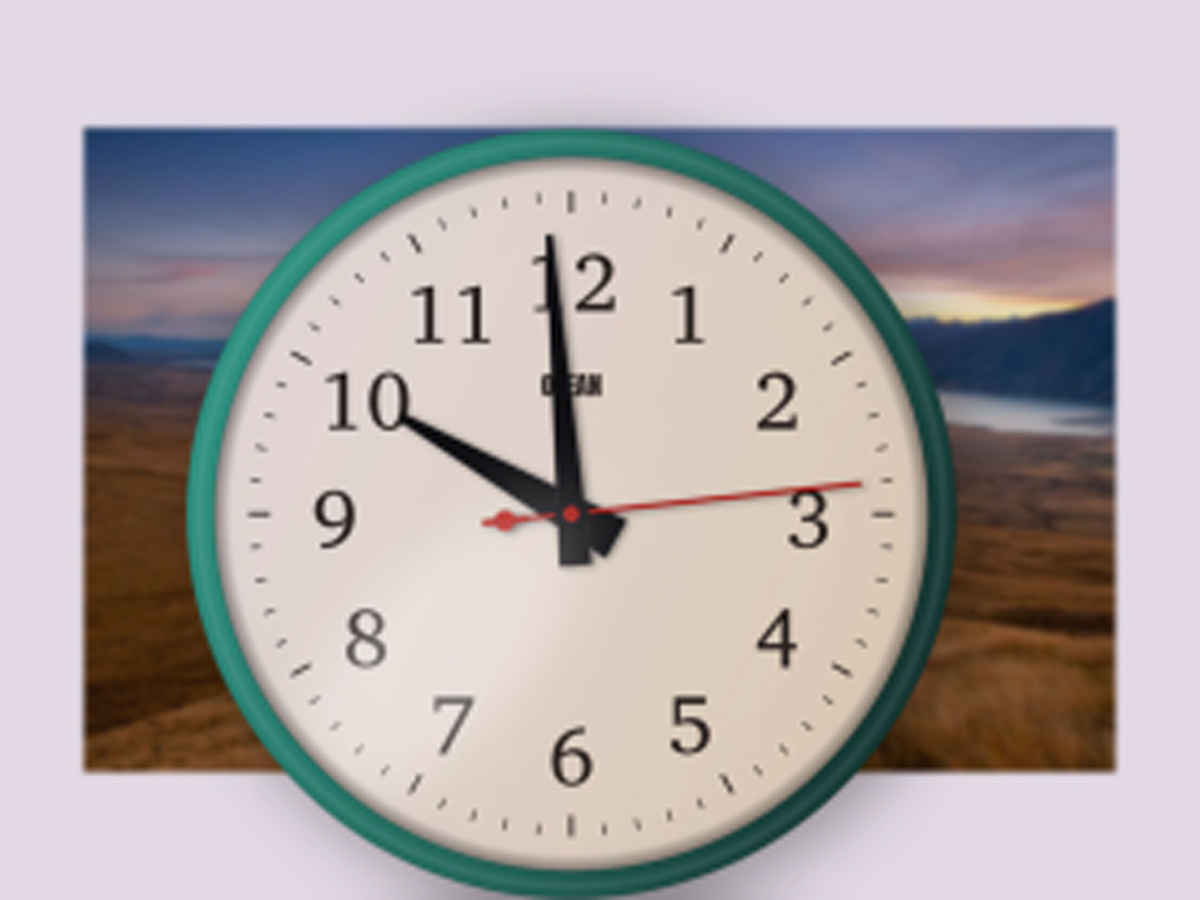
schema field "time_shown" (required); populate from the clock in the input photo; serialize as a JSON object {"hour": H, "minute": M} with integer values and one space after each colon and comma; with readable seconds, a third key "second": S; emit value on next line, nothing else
{"hour": 9, "minute": 59, "second": 14}
